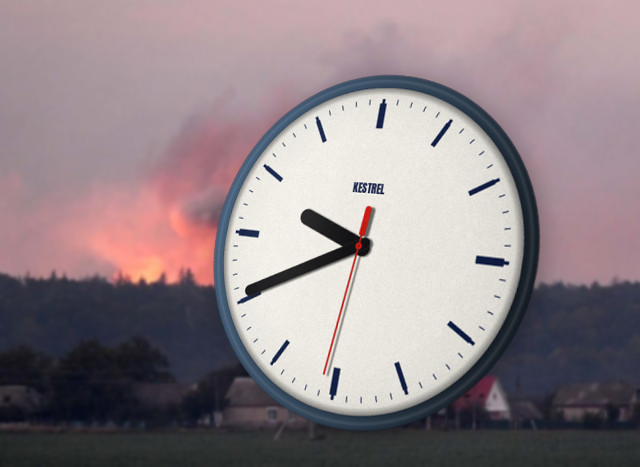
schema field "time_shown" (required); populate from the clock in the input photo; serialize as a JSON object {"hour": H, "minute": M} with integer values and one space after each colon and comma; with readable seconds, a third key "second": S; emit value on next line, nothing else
{"hour": 9, "minute": 40, "second": 31}
